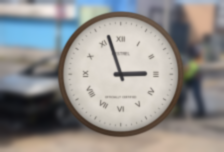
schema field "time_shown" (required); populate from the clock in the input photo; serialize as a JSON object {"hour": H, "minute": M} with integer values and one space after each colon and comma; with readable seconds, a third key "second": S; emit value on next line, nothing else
{"hour": 2, "minute": 57}
